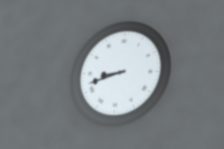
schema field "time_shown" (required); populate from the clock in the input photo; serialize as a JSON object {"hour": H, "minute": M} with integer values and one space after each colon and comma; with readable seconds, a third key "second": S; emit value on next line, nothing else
{"hour": 8, "minute": 42}
